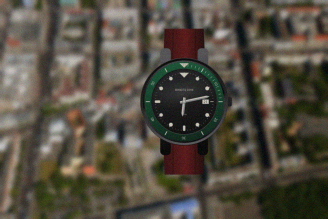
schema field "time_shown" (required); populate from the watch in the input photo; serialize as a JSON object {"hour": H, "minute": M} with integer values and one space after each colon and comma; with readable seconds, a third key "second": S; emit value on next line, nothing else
{"hour": 6, "minute": 13}
